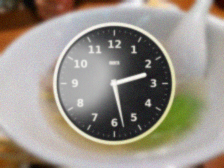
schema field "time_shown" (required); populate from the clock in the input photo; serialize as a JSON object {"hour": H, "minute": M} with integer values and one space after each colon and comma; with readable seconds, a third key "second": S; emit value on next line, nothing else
{"hour": 2, "minute": 28}
